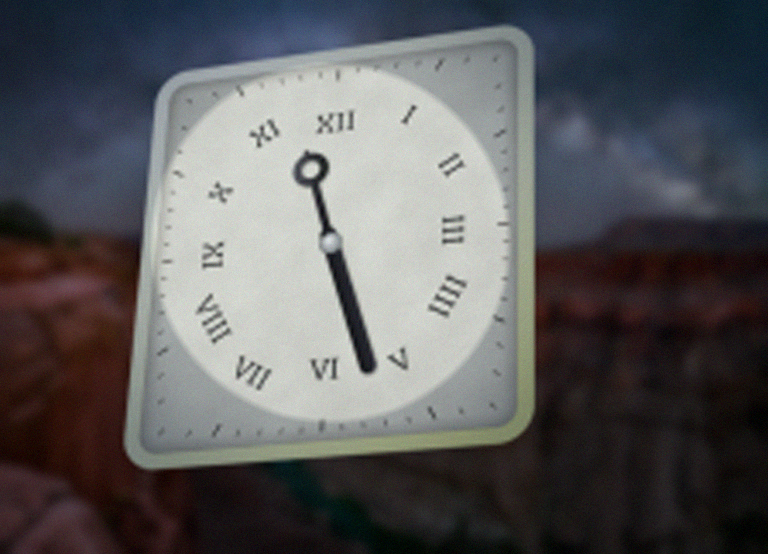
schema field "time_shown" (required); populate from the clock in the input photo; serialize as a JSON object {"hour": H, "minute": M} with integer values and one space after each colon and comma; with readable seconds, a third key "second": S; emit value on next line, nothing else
{"hour": 11, "minute": 27}
